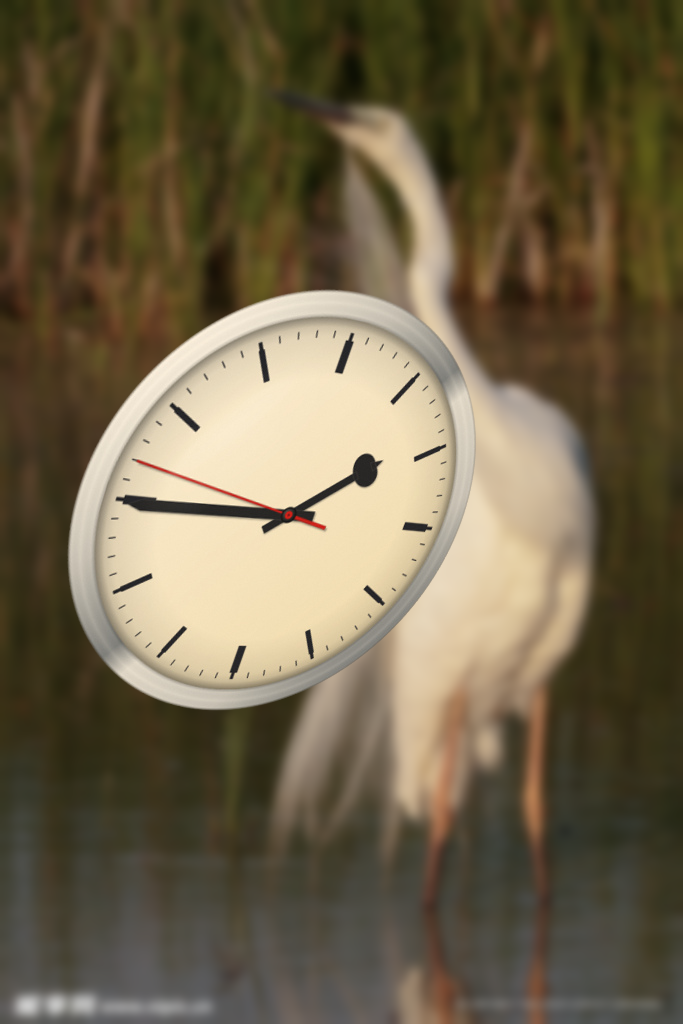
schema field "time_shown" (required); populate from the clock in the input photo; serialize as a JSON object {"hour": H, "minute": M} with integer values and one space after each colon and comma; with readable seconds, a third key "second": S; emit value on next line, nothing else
{"hour": 1, "minute": 44, "second": 47}
